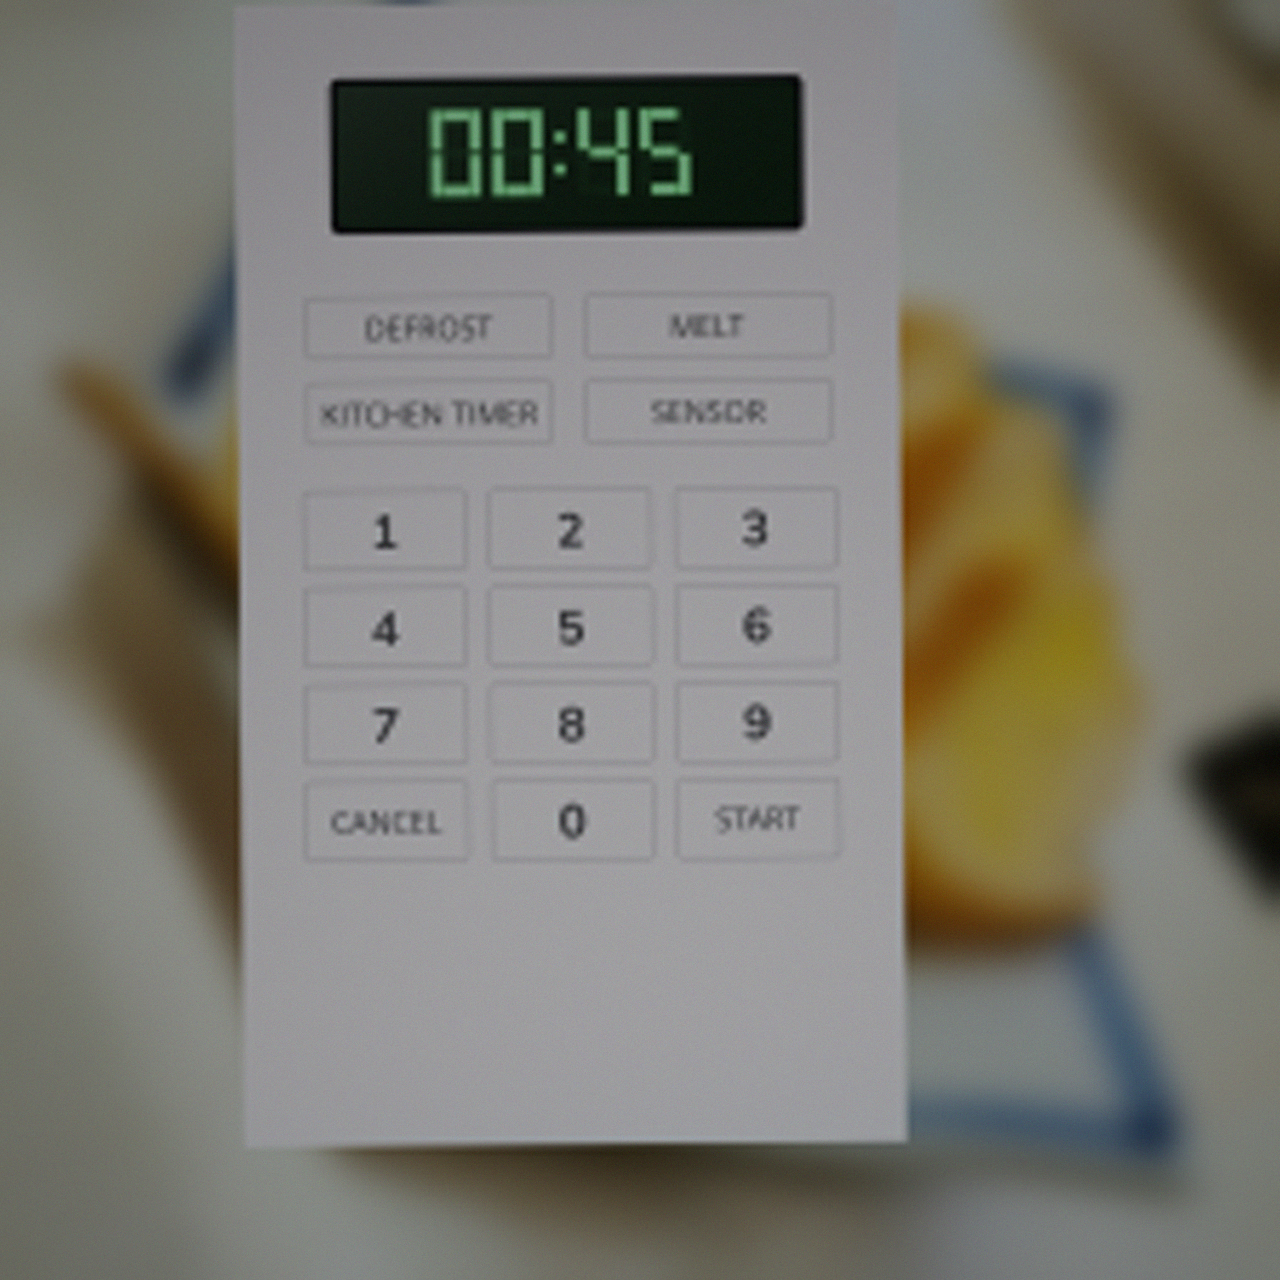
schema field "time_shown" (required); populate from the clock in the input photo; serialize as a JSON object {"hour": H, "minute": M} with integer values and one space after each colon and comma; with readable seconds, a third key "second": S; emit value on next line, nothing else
{"hour": 0, "minute": 45}
